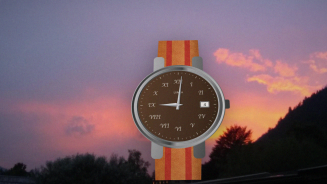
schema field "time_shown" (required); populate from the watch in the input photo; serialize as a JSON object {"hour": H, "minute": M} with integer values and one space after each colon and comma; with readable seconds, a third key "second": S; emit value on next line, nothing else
{"hour": 9, "minute": 1}
